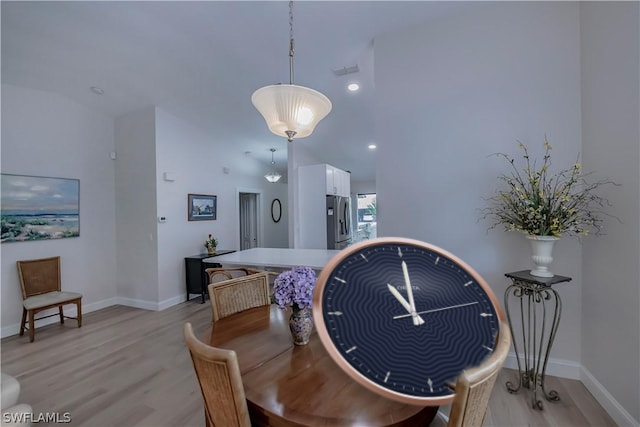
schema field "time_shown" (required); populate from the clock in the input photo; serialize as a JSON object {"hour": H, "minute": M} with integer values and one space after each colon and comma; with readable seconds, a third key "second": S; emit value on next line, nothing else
{"hour": 11, "minute": 0, "second": 13}
